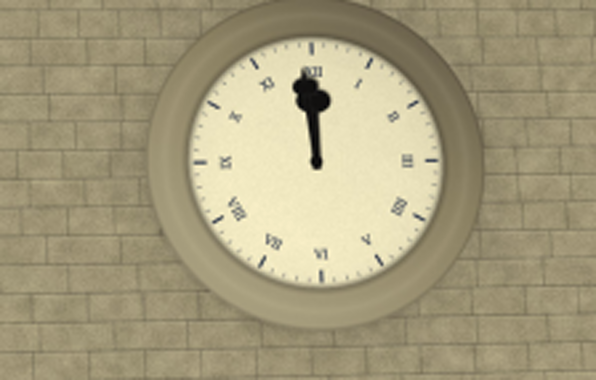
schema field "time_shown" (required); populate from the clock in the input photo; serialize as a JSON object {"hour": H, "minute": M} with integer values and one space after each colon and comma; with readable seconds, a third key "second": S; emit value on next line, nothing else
{"hour": 11, "minute": 59}
